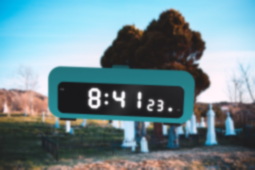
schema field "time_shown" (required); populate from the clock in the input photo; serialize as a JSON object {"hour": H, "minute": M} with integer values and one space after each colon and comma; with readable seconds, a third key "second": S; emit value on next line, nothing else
{"hour": 8, "minute": 41, "second": 23}
